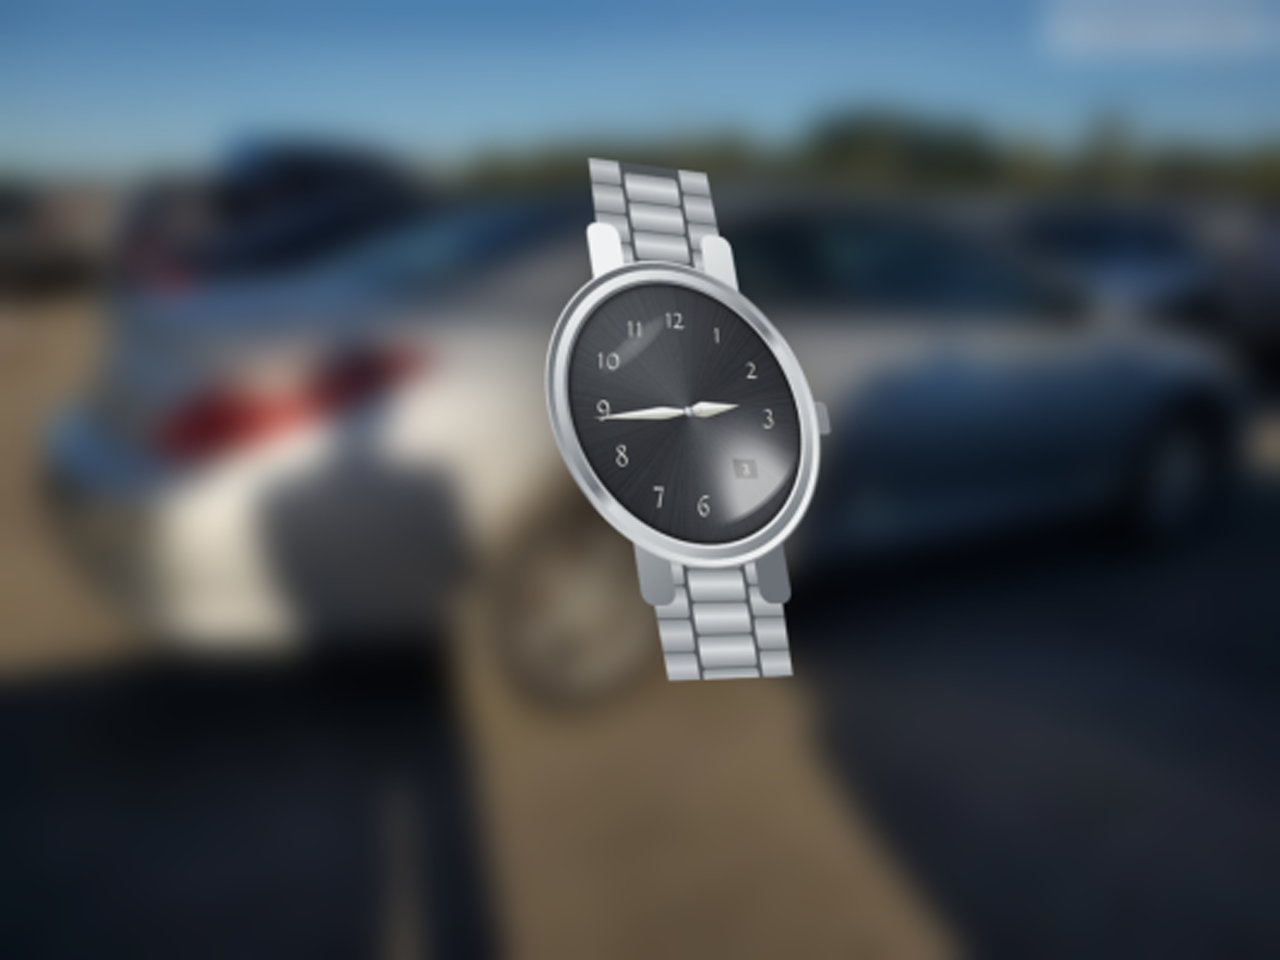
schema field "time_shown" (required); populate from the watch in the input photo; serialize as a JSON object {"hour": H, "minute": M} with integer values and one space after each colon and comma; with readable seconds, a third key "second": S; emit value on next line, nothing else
{"hour": 2, "minute": 44}
